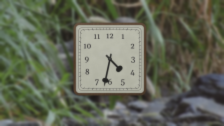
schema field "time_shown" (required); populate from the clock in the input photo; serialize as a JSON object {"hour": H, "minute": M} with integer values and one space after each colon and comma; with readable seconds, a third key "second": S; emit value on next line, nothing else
{"hour": 4, "minute": 32}
